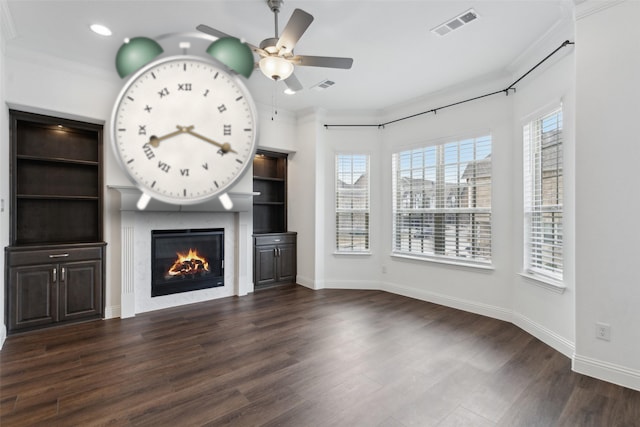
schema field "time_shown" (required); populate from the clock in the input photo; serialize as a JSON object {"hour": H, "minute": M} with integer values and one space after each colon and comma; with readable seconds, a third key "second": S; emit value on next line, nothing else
{"hour": 8, "minute": 19}
